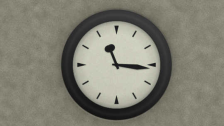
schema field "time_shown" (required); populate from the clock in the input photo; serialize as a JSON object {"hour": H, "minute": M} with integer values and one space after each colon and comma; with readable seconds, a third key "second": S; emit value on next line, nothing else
{"hour": 11, "minute": 16}
